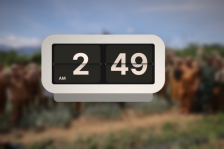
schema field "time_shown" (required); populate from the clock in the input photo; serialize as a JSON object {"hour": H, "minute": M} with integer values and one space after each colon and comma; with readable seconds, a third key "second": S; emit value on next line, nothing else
{"hour": 2, "minute": 49}
